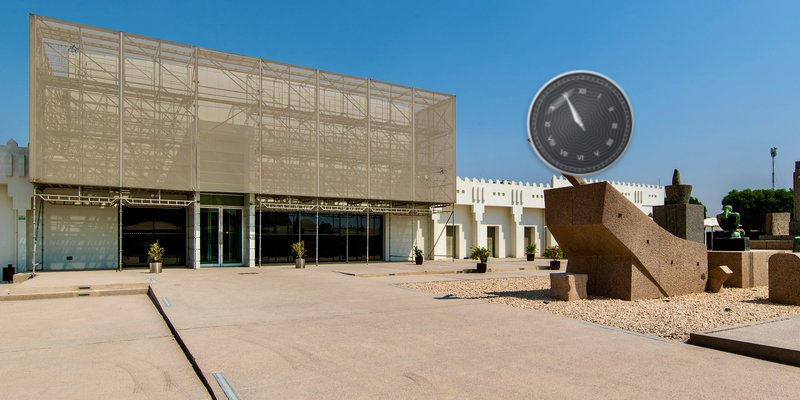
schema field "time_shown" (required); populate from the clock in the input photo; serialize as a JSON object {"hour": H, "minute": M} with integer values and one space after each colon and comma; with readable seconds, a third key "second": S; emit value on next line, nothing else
{"hour": 10, "minute": 55}
